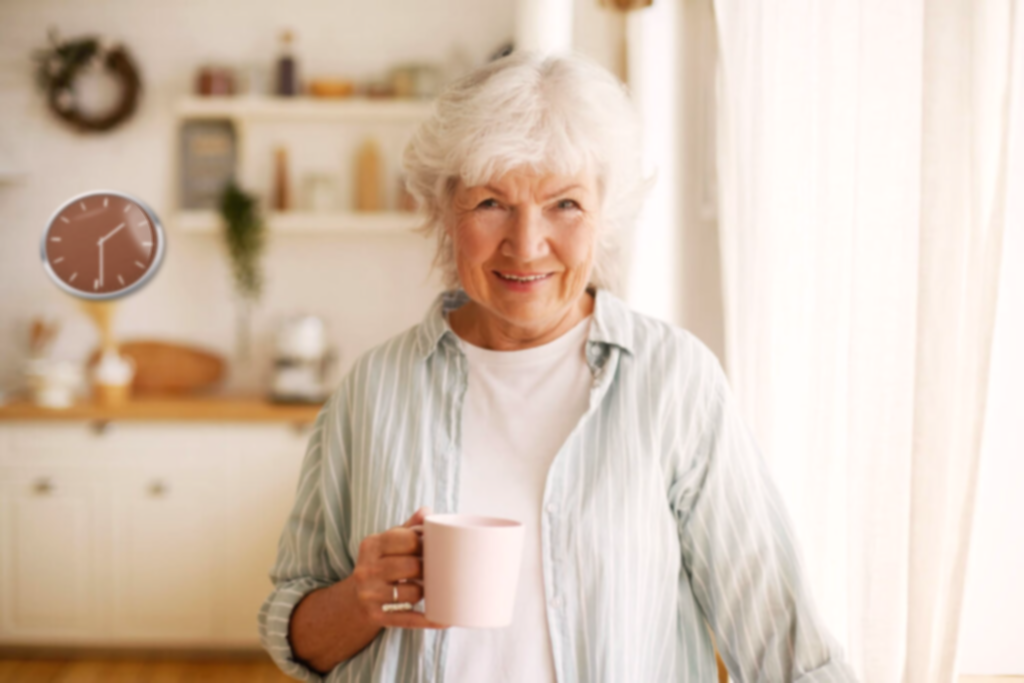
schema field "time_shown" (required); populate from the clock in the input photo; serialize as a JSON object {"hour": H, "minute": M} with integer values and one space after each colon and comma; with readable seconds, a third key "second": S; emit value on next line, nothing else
{"hour": 1, "minute": 29}
